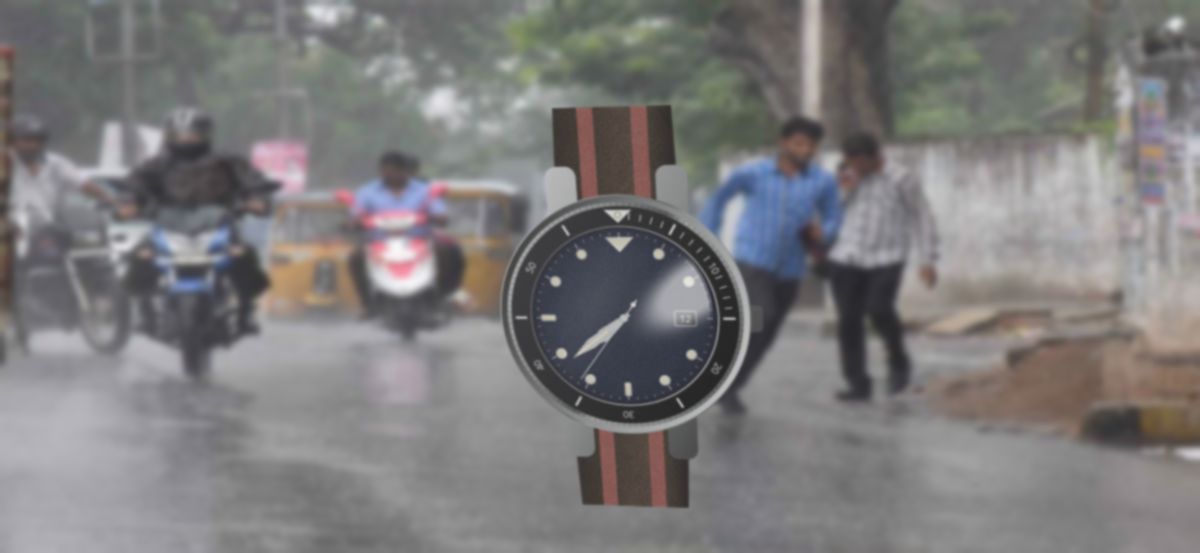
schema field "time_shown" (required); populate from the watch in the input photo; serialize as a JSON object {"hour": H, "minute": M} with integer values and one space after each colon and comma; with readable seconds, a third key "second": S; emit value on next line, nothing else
{"hour": 7, "minute": 38, "second": 36}
